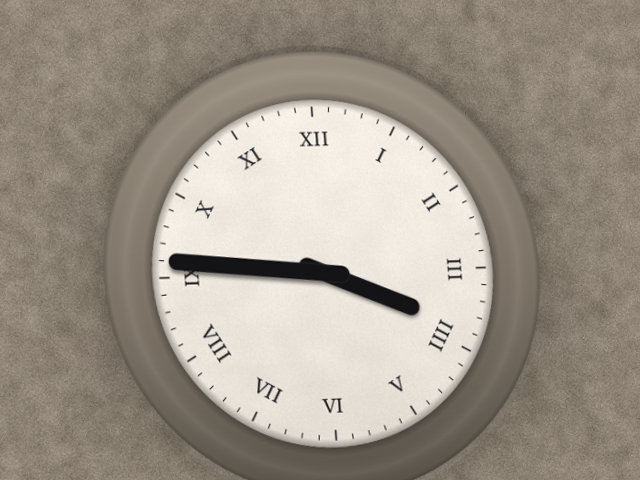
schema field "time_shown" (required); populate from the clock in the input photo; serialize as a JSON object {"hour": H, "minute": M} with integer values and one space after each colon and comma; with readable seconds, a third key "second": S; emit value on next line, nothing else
{"hour": 3, "minute": 46}
